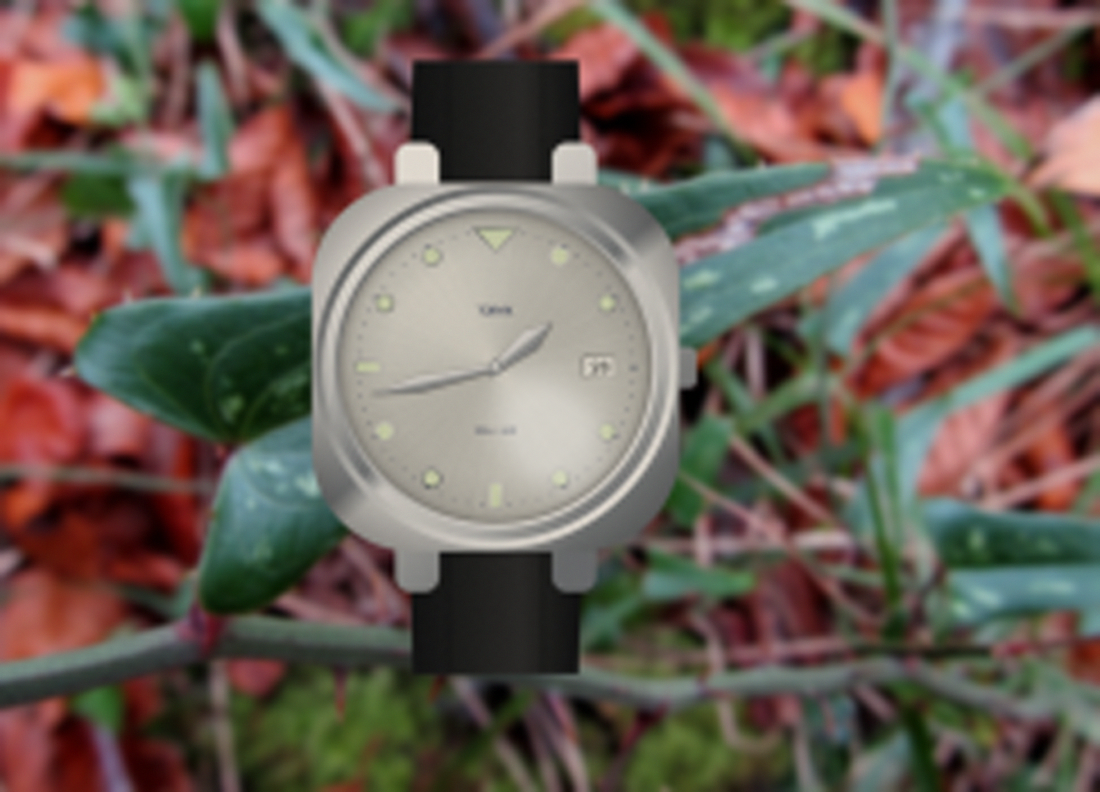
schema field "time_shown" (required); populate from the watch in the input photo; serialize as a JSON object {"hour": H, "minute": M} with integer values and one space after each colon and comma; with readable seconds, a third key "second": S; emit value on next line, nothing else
{"hour": 1, "minute": 43}
